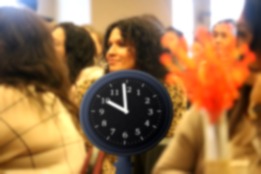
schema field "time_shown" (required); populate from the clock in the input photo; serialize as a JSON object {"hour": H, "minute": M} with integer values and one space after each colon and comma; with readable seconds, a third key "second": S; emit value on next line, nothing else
{"hour": 9, "minute": 59}
